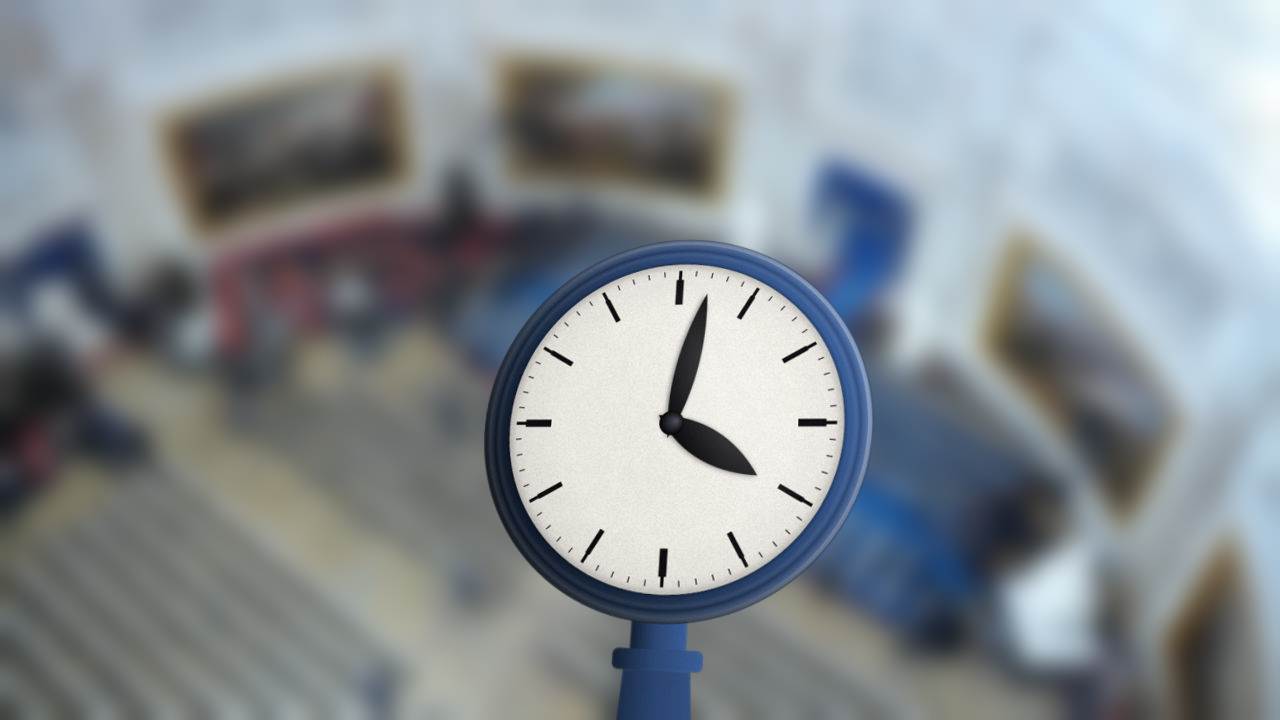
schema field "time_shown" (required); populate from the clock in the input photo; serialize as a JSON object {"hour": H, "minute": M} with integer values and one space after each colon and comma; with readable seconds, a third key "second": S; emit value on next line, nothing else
{"hour": 4, "minute": 2}
